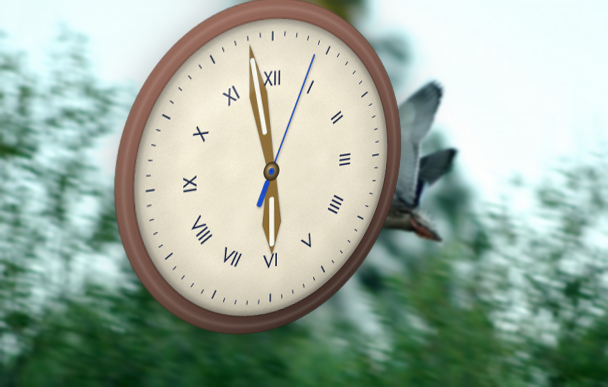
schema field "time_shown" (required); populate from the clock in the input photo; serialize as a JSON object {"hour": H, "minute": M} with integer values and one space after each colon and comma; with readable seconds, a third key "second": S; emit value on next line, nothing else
{"hour": 5, "minute": 58, "second": 4}
